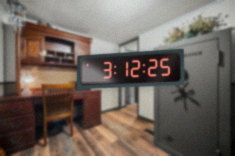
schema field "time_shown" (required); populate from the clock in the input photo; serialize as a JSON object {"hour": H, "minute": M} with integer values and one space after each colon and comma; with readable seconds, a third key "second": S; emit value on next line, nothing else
{"hour": 3, "minute": 12, "second": 25}
